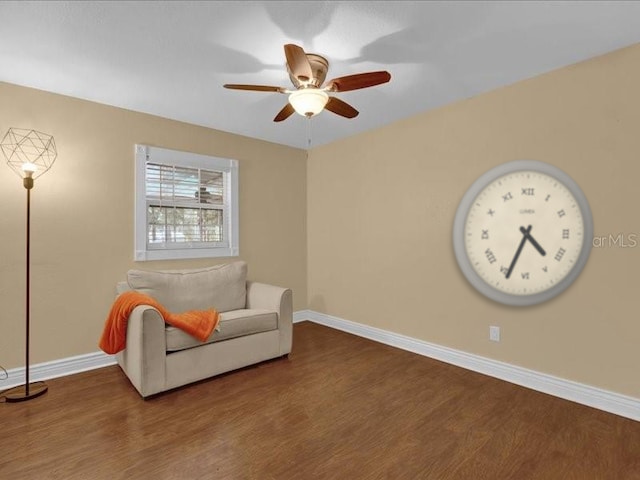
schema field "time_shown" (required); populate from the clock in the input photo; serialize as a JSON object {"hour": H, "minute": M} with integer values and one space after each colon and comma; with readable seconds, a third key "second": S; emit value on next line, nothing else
{"hour": 4, "minute": 34}
